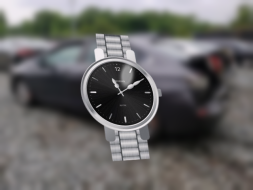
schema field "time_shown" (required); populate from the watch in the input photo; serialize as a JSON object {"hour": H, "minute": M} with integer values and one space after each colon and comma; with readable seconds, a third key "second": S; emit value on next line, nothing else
{"hour": 11, "minute": 10}
